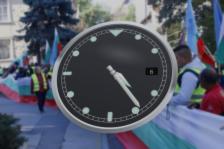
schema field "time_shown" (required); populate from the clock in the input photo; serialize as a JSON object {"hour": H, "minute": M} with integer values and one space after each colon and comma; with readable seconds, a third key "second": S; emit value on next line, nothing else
{"hour": 4, "minute": 24}
